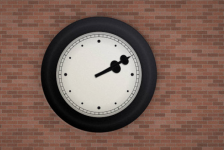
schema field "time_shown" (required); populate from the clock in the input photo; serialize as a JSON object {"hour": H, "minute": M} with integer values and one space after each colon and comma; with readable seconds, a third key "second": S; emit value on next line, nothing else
{"hour": 2, "minute": 10}
